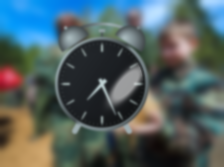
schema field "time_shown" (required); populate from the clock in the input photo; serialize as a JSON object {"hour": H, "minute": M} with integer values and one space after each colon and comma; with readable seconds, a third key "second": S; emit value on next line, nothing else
{"hour": 7, "minute": 26}
